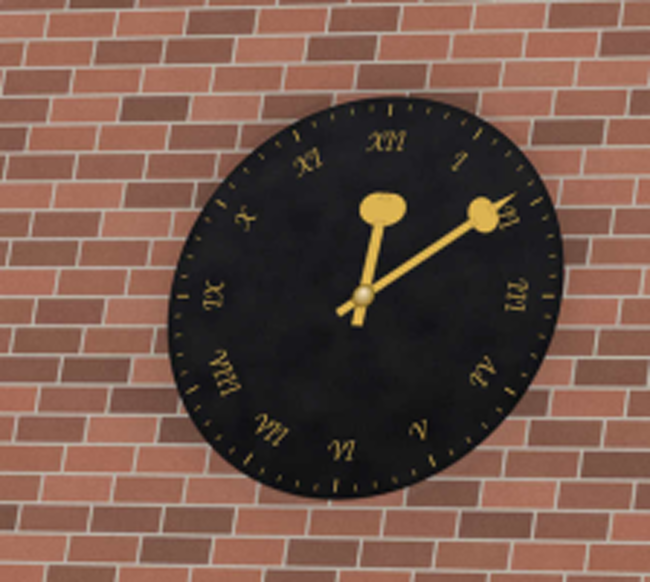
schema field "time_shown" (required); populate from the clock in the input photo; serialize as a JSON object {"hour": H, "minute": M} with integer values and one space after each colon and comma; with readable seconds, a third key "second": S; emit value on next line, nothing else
{"hour": 12, "minute": 9}
